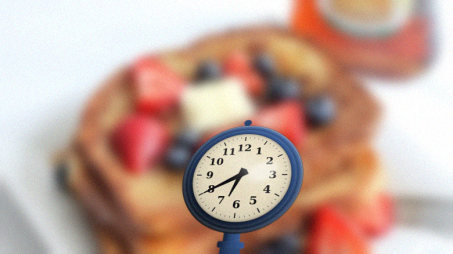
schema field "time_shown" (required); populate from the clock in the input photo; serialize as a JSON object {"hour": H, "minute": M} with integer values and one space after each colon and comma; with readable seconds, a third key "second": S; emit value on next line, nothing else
{"hour": 6, "minute": 40}
